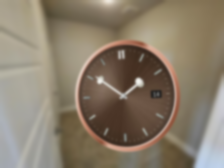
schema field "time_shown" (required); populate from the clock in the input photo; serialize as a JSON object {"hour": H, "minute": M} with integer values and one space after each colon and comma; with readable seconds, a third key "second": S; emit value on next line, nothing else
{"hour": 1, "minute": 51}
